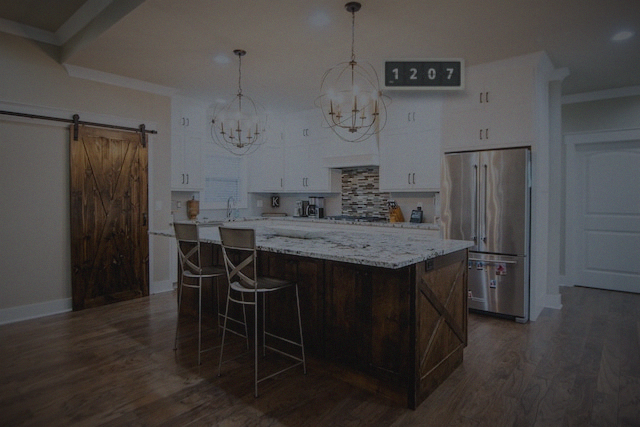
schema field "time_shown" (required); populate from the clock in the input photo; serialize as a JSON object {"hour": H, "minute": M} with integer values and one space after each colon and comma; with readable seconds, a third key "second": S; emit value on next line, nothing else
{"hour": 12, "minute": 7}
